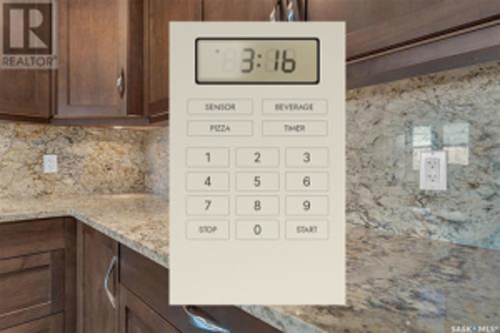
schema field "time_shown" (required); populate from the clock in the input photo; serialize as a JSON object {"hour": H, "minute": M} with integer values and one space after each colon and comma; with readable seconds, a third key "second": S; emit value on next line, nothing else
{"hour": 3, "minute": 16}
